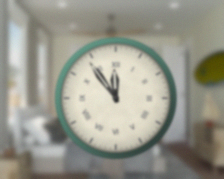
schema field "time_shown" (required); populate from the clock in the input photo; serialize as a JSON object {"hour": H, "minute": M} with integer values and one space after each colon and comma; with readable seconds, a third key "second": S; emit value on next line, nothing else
{"hour": 11, "minute": 54}
